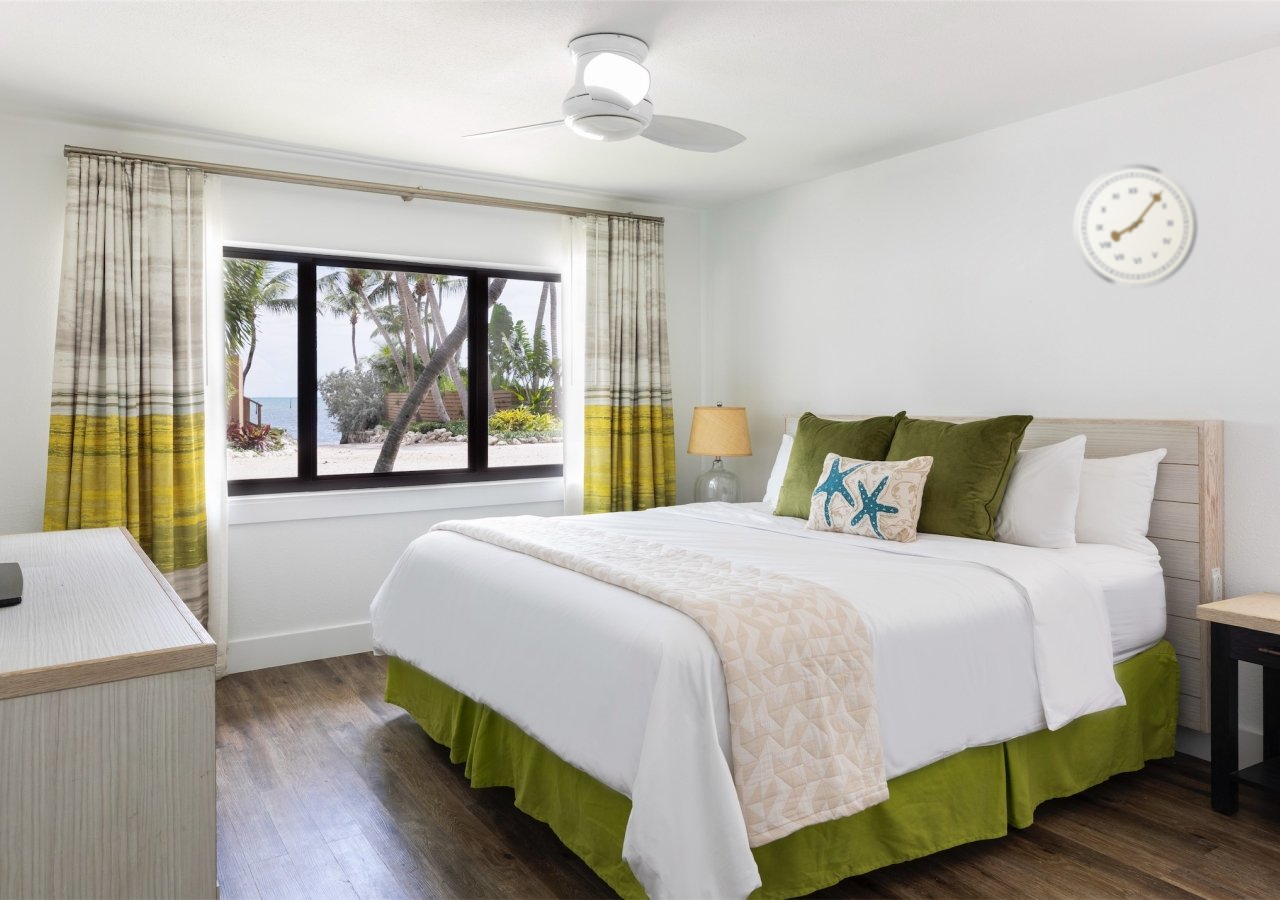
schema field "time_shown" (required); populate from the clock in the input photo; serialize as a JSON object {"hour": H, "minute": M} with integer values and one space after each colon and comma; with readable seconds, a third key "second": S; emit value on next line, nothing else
{"hour": 8, "minute": 7}
